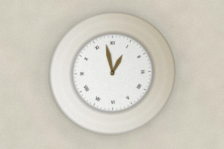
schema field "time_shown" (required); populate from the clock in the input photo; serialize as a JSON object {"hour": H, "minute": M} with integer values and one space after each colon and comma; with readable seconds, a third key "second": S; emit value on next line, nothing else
{"hour": 12, "minute": 58}
